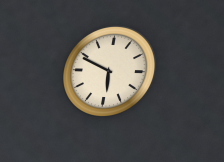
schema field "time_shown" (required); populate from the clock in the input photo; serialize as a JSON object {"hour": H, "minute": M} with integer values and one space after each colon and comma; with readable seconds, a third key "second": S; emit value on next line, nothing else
{"hour": 5, "minute": 49}
